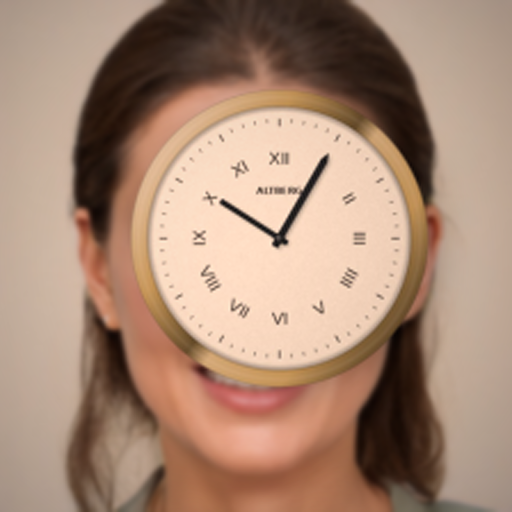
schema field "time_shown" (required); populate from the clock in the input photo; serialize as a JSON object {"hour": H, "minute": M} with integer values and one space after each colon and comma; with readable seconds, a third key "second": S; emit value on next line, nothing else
{"hour": 10, "minute": 5}
